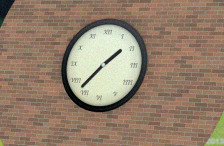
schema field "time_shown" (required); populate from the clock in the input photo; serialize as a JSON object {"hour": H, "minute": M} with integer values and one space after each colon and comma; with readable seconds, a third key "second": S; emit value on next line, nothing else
{"hour": 1, "minute": 37}
